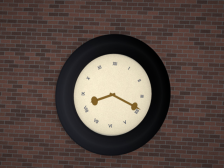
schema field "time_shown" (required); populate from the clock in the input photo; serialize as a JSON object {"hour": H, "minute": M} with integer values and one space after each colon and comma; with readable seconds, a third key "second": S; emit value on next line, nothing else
{"hour": 8, "minute": 19}
